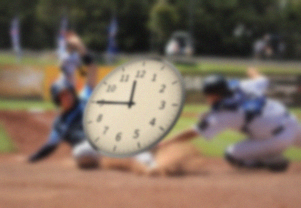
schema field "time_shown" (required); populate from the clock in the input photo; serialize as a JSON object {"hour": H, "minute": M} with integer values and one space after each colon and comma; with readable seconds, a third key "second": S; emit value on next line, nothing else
{"hour": 11, "minute": 45}
